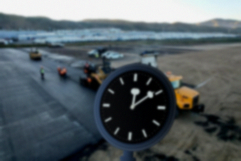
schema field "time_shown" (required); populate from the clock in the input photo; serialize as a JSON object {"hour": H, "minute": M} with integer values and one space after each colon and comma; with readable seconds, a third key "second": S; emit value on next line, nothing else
{"hour": 12, "minute": 9}
